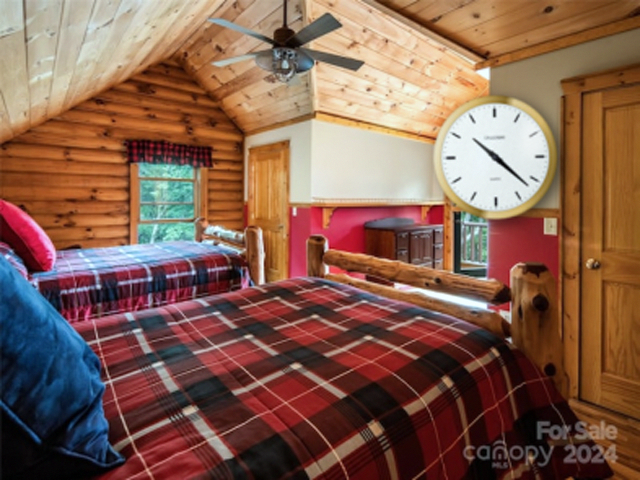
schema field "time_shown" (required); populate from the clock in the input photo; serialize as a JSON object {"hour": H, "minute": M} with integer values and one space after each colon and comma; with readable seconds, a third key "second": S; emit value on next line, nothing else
{"hour": 10, "minute": 22}
